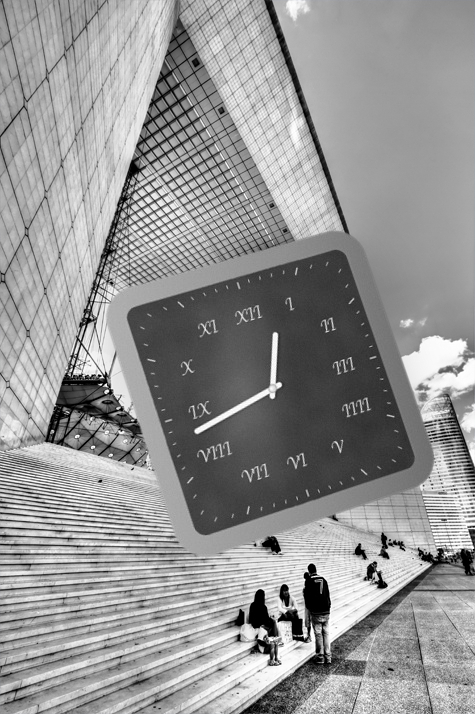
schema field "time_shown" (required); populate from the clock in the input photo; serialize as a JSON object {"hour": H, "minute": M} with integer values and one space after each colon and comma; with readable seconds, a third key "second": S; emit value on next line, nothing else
{"hour": 12, "minute": 43}
